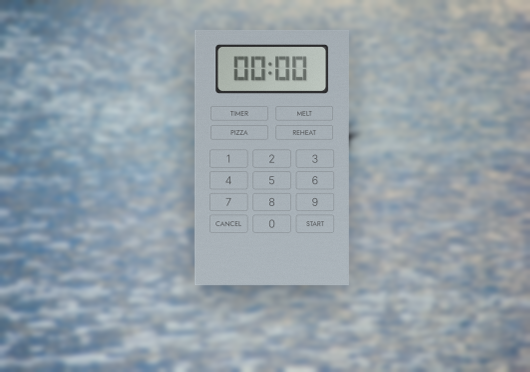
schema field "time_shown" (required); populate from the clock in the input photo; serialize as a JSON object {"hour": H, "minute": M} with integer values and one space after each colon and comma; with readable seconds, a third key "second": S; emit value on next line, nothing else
{"hour": 0, "minute": 0}
